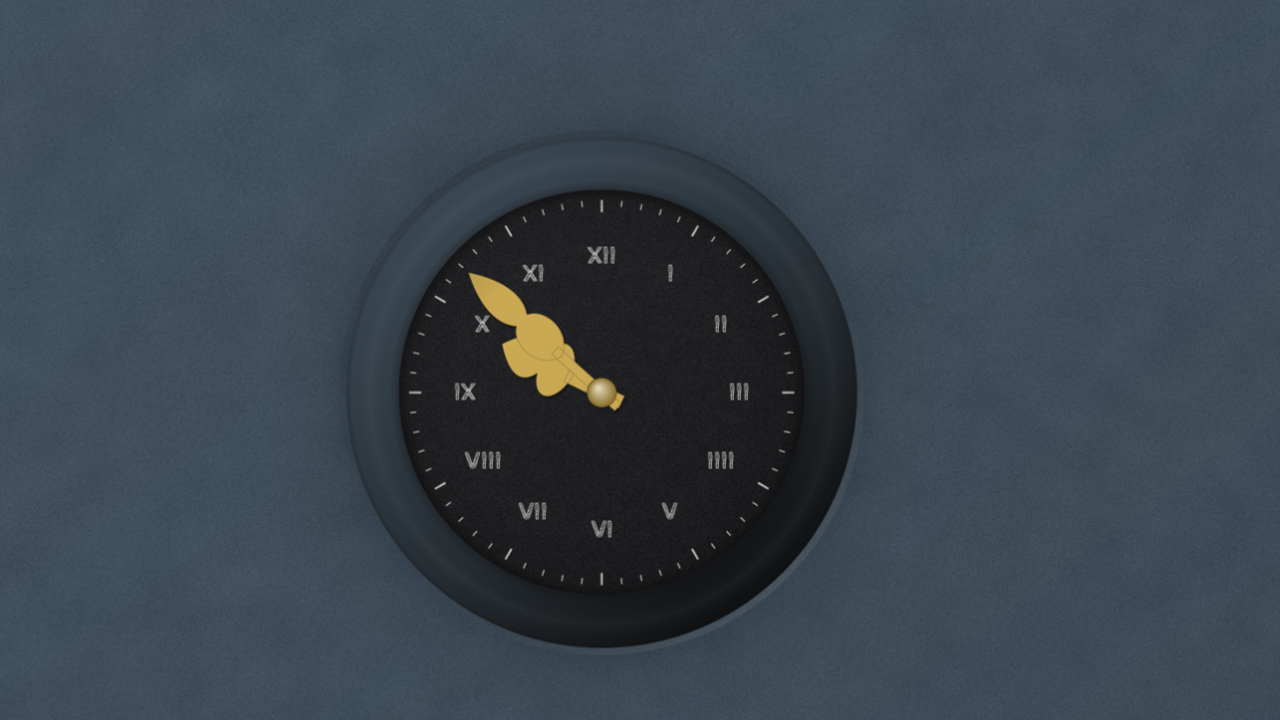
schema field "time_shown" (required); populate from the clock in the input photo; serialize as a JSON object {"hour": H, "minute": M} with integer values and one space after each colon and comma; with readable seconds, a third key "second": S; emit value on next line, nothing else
{"hour": 9, "minute": 52}
